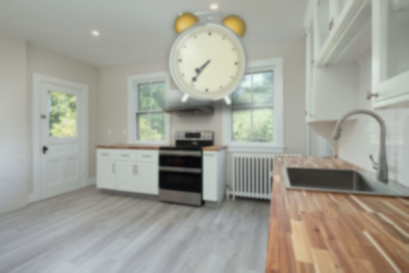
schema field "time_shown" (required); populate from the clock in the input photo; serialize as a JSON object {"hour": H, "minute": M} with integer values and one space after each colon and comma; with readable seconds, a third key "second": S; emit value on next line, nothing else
{"hour": 7, "minute": 36}
